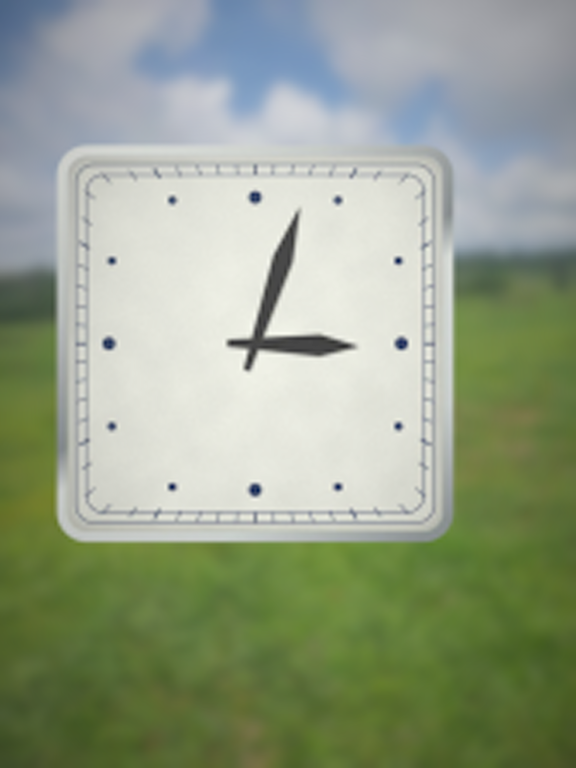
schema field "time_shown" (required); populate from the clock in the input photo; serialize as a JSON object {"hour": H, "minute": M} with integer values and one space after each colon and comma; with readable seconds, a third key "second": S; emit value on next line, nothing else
{"hour": 3, "minute": 3}
